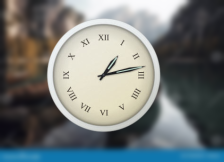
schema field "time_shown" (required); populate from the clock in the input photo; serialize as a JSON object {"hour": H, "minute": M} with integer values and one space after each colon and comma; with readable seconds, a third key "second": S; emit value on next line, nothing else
{"hour": 1, "minute": 13}
